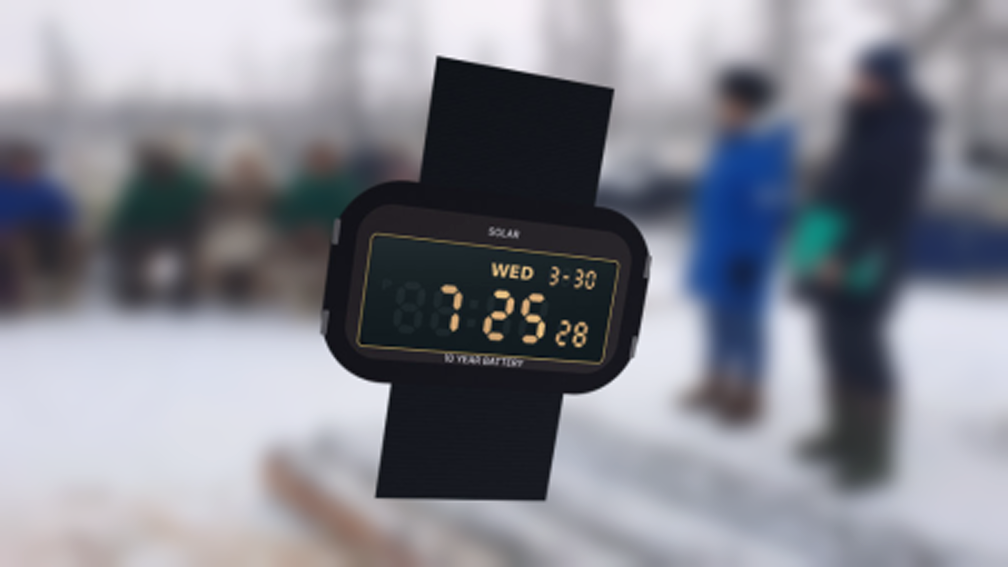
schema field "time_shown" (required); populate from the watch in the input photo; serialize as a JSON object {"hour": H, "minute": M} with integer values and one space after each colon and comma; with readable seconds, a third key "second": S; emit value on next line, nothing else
{"hour": 7, "minute": 25, "second": 28}
